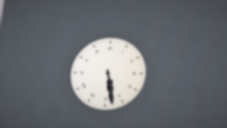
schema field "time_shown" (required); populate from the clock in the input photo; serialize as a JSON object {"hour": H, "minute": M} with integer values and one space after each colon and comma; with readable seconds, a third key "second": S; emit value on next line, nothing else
{"hour": 5, "minute": 28}
